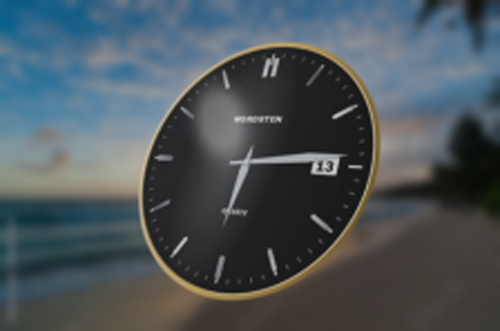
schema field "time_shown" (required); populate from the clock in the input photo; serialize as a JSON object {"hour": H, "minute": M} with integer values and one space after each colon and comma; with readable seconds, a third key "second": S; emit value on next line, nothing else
{"hour": 6, "minute": 14}
